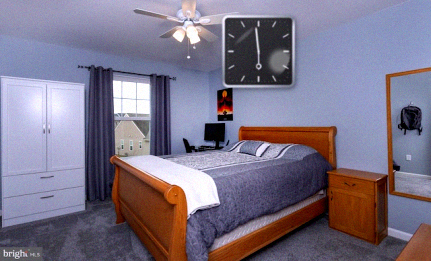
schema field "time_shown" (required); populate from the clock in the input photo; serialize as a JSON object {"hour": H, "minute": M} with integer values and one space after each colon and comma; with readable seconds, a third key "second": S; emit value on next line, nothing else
{"hour": 5, "minute": 59}
